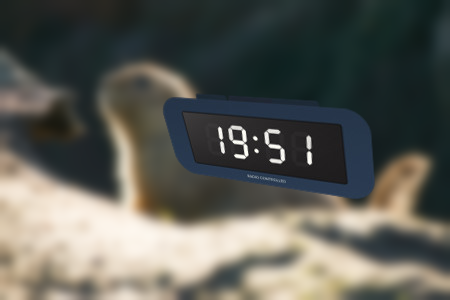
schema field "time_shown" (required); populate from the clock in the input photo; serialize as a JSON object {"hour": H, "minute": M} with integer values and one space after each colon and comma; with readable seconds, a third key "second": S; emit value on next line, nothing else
{"hour": 19, "minute": 51}
